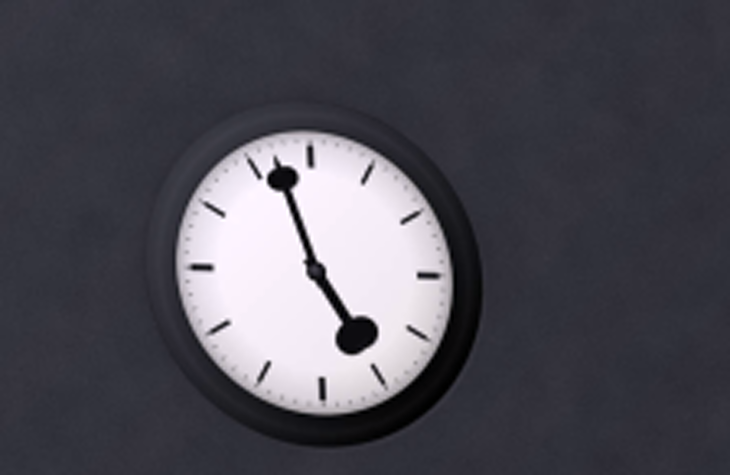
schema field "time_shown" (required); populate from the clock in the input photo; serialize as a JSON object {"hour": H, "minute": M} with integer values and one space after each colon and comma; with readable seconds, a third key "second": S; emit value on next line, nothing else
{"hour": 4, "minute": 57}
